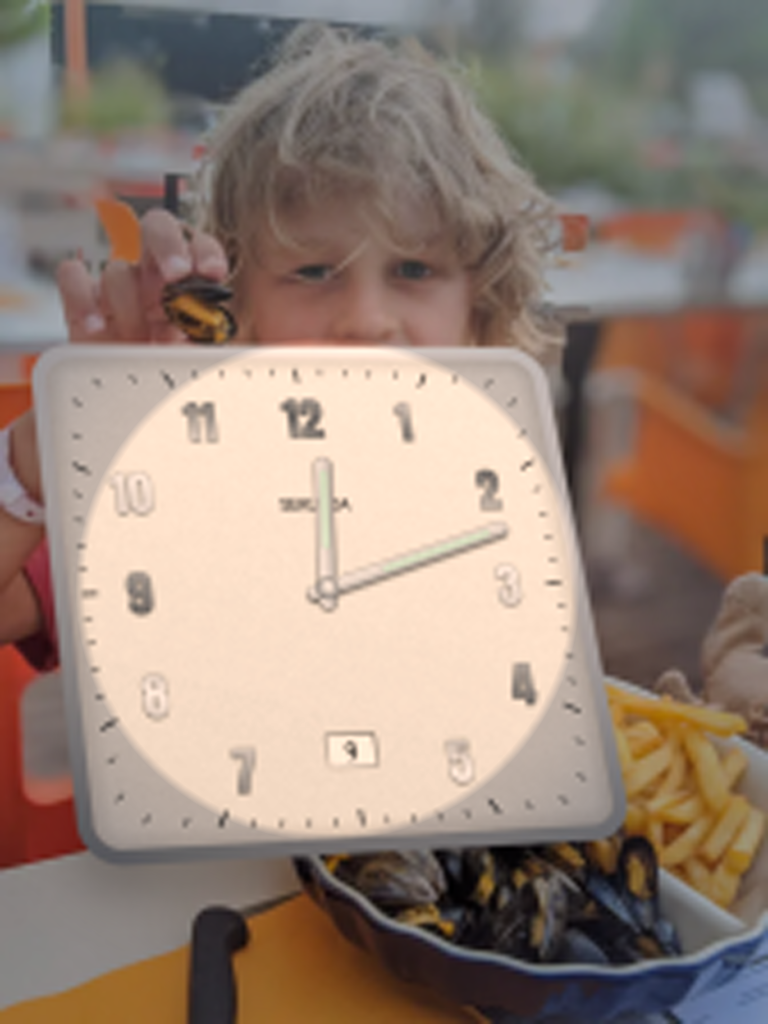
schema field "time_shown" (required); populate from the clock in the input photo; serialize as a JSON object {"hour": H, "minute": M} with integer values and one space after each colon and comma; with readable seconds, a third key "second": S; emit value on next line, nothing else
{"hour": 12, "minute": 12}
